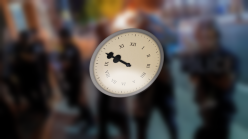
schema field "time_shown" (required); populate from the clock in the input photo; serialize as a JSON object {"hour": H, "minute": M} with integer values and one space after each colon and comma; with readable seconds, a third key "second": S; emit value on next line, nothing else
{"hour": 9, "minute": 49}
